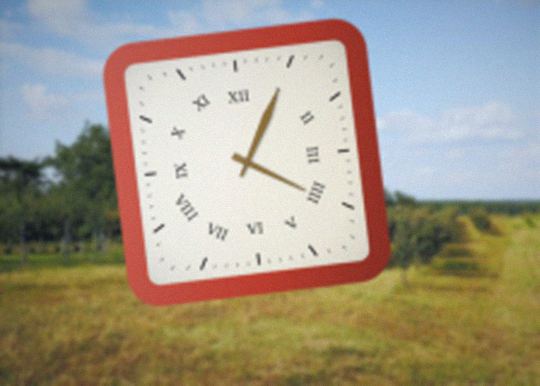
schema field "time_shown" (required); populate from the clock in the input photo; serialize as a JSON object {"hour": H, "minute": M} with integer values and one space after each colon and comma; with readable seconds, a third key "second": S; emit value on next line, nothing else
{"hour": 4, "minute": 5}
